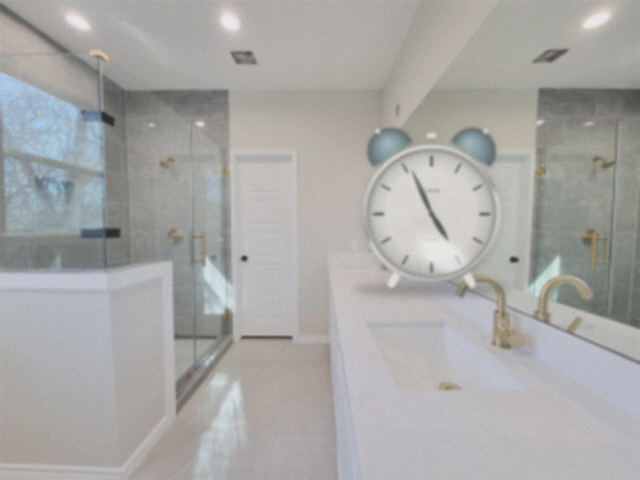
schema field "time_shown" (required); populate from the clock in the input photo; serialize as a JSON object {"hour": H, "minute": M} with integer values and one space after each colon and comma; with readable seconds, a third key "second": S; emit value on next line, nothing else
{"hour": 4, "minute": 56}
